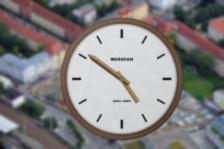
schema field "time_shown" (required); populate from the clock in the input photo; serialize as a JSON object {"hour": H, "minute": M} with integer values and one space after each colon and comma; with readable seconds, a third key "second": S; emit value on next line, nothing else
{"hour": 4, "minute": 51}
